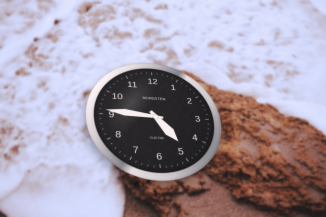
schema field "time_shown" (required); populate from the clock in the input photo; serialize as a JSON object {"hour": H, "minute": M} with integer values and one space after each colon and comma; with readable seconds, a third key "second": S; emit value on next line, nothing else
{"hour": 4, "minute": 46}
